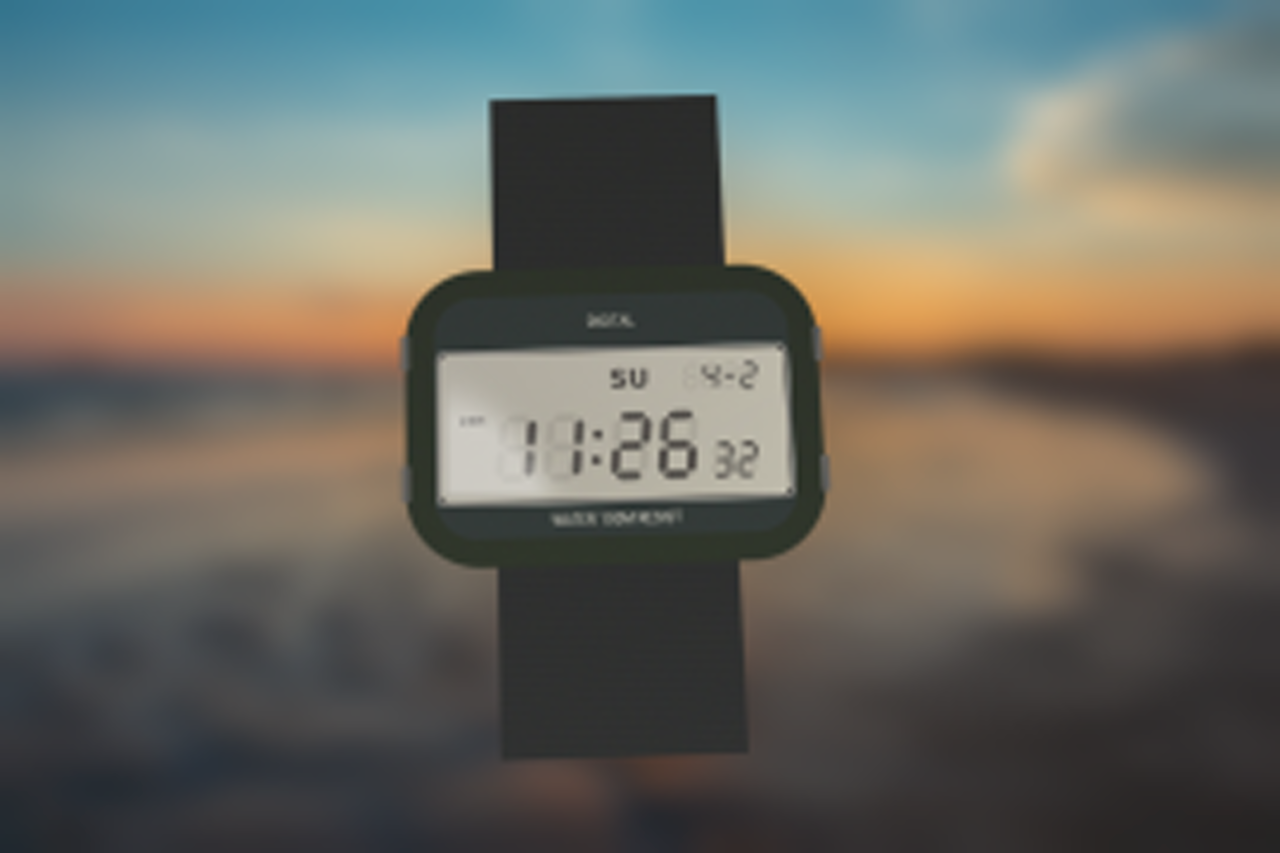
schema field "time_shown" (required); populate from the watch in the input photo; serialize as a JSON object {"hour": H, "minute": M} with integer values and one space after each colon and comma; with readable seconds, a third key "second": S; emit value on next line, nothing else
{"hour": 11, "minute": 26, "second": 32}
